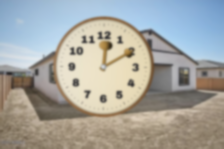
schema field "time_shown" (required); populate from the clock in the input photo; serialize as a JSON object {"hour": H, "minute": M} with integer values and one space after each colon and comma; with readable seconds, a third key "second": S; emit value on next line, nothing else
{"hour": 12, "minute": 10}
